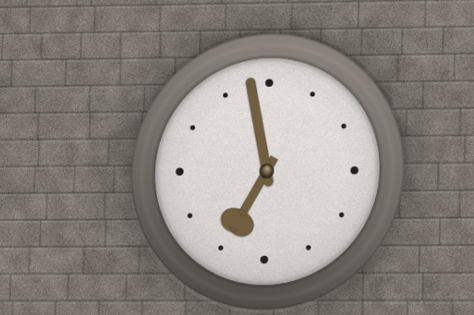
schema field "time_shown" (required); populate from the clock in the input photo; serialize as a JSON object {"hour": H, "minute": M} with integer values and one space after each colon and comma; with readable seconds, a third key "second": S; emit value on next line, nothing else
{"hour": 6, "minute": 58}
